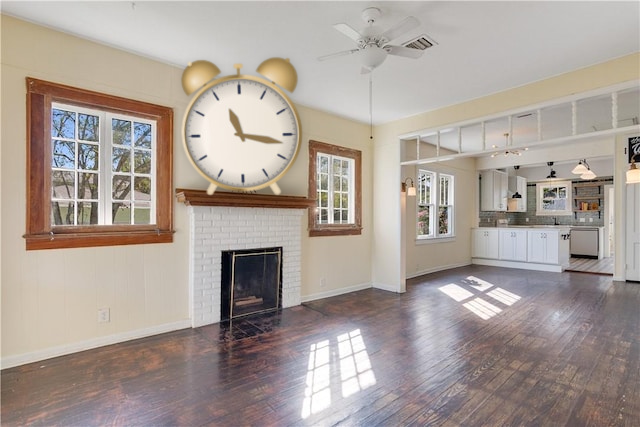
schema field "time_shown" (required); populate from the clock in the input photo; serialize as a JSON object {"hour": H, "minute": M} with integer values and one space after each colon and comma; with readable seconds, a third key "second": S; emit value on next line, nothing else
{"hour": 11, "minute": 17}
